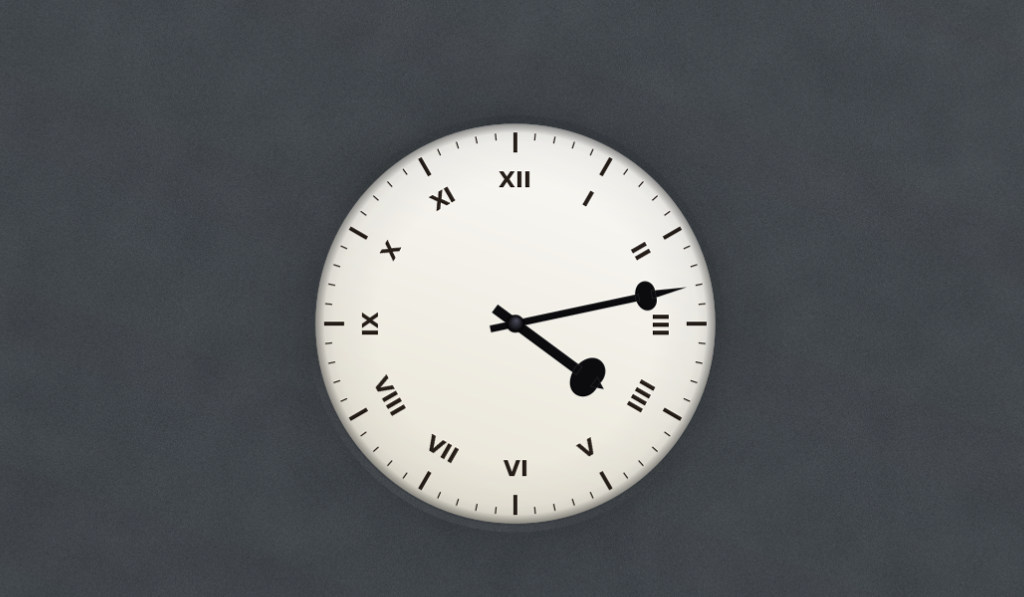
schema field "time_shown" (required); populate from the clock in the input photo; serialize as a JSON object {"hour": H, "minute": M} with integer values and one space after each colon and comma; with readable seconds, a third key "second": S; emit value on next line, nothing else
{"hour": 4, "minute": 13}
